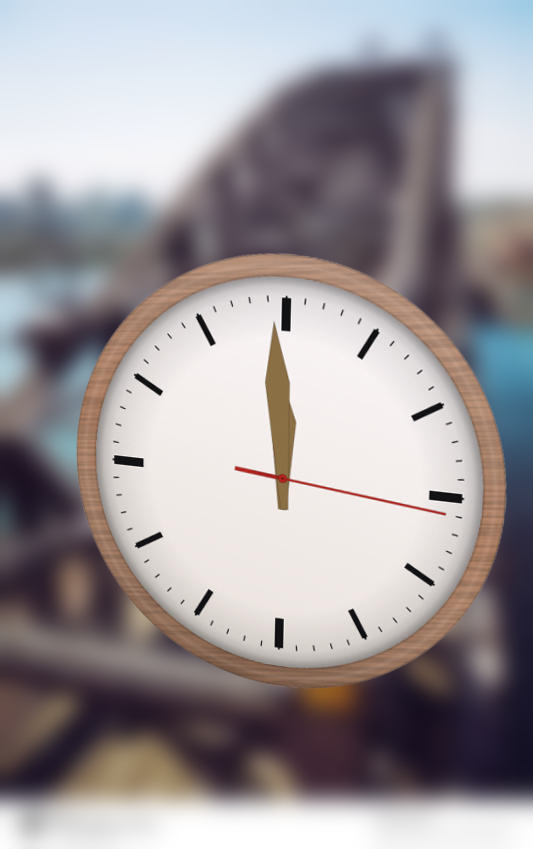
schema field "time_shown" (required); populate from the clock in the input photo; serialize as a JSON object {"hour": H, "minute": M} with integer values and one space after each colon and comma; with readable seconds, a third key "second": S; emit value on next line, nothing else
{"hour": 11, "minute": 59, "second": 16}
